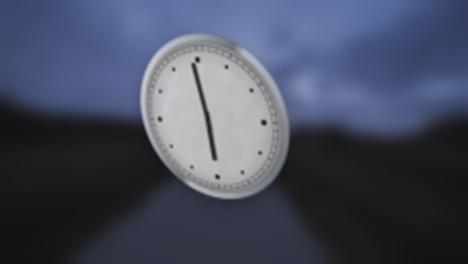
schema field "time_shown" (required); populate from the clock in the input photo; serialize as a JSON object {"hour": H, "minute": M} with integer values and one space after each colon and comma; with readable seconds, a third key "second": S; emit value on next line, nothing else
{"hour": 5, "minute": 59}
